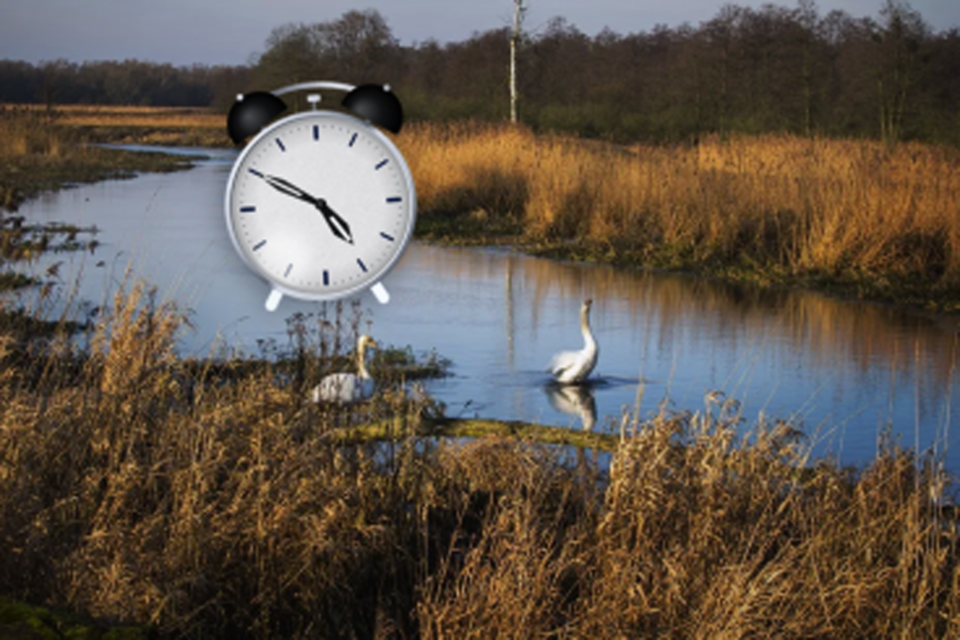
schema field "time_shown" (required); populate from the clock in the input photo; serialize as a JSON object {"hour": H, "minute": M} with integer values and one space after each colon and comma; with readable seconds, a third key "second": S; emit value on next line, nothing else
{"hour": 4, "minute": 50}
